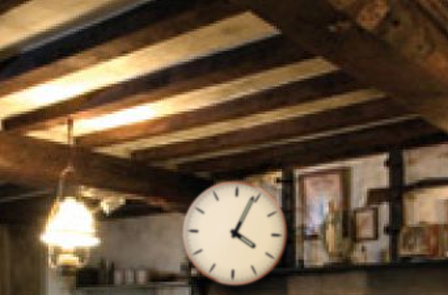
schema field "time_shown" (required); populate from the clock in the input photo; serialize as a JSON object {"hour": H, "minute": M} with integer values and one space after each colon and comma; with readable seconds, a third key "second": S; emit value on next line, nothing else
{"hour": 4, "minute": 4}
